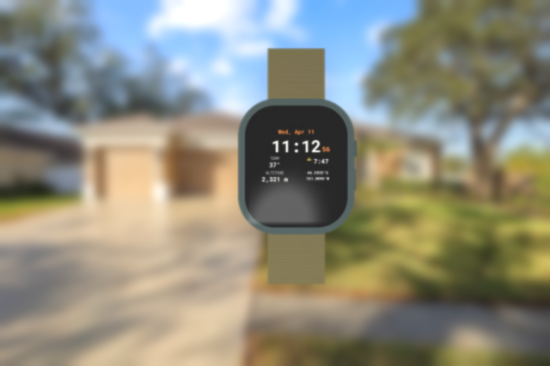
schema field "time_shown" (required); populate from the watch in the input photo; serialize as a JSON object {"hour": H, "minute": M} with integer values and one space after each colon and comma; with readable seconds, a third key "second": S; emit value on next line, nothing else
{"hour": 11, "minute": 12}
